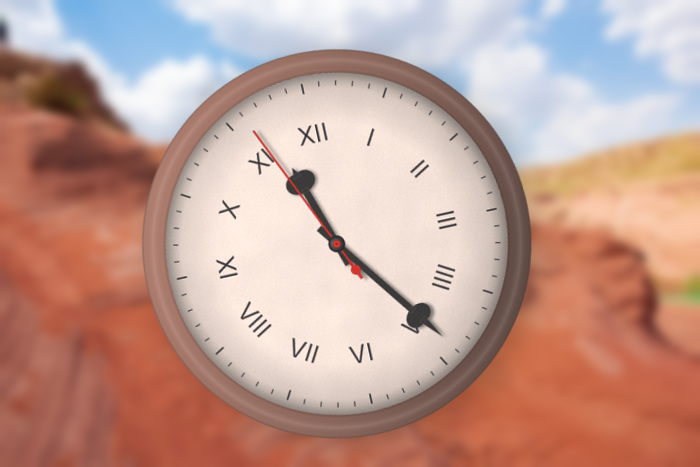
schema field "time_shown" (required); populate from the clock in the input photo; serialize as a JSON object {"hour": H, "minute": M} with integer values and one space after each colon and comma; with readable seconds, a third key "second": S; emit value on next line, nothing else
{"hour": 11, "minute": 23, "second": 56}
